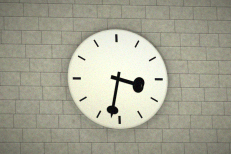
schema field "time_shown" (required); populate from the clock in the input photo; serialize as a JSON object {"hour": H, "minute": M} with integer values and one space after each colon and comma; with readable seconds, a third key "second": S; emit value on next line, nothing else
{"hour": 3, "minute": 32}
